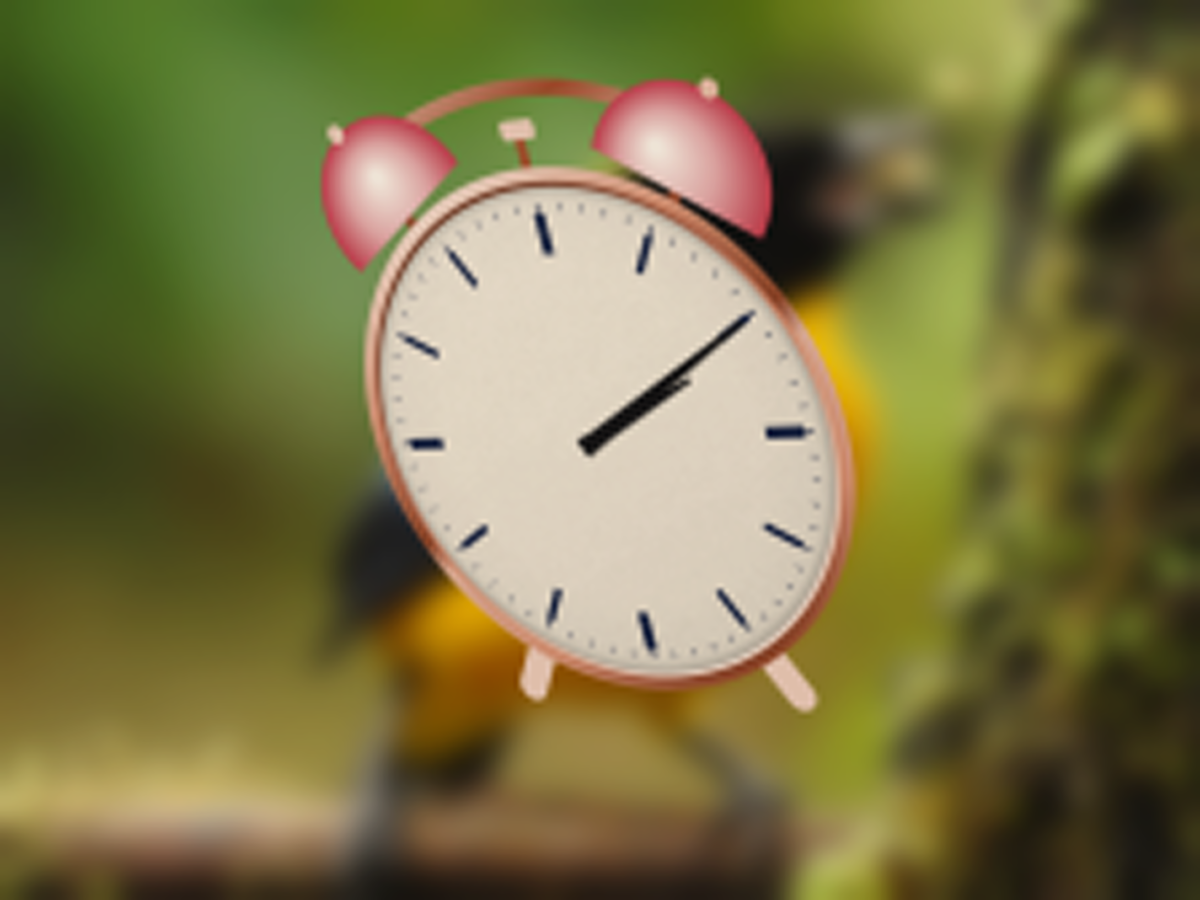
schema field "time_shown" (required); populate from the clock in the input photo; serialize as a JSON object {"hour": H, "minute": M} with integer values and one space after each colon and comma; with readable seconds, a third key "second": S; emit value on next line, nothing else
{"hour": 2, "minute": 10}
